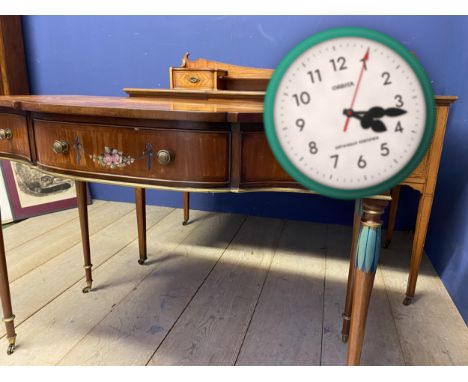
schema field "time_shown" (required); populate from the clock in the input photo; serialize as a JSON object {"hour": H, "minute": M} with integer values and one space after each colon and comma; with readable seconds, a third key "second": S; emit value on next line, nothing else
{"hour": 4, "minute": 17, "second": 5}
